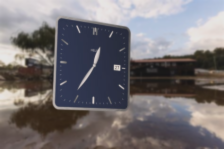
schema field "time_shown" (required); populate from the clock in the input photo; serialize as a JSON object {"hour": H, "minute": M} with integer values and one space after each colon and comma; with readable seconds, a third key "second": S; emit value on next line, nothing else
{"hour": 12, "minute": 36}
